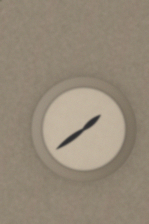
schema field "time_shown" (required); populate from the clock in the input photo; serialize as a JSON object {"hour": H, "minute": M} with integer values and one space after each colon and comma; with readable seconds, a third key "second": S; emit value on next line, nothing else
{"hour": 1, "minute": 39}
